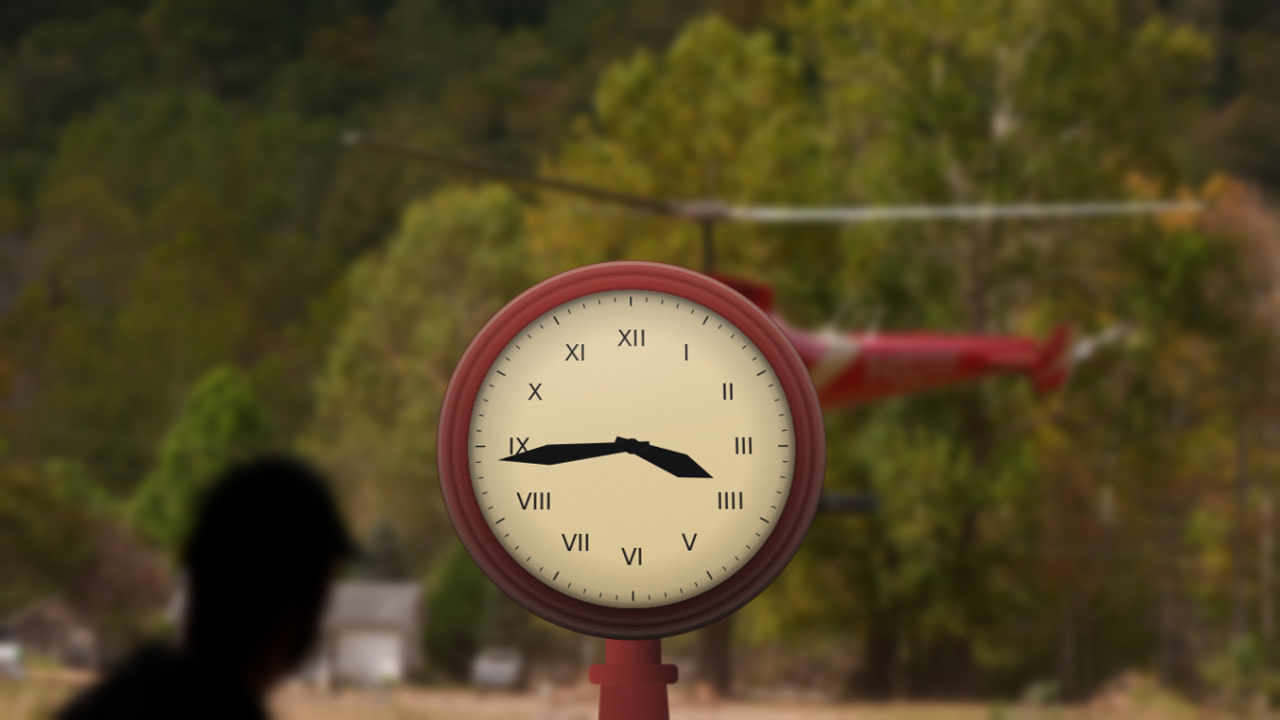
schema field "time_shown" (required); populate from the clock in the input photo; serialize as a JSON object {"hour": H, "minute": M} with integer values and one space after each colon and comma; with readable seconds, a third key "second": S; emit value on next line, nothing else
{"hour": 3, "minute": 44}
